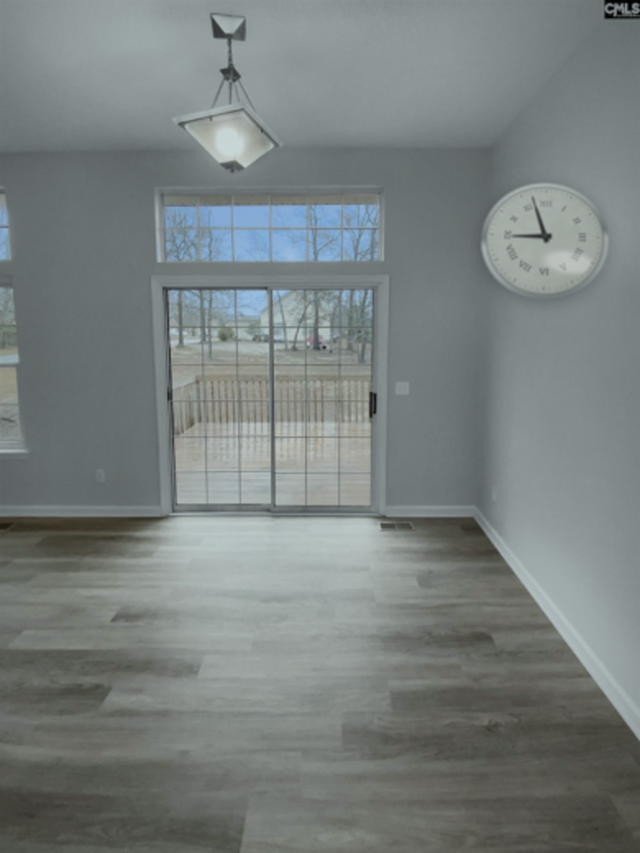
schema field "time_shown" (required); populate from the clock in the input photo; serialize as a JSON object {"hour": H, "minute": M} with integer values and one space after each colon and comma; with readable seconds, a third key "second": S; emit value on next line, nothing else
{"hour": 8, "minute": 57}
